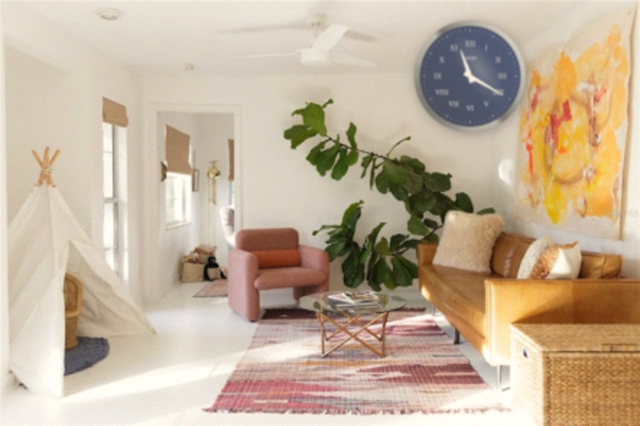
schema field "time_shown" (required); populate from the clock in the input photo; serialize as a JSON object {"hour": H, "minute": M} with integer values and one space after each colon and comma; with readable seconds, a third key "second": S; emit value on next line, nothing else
{"hour": 11, "minute": 20}
